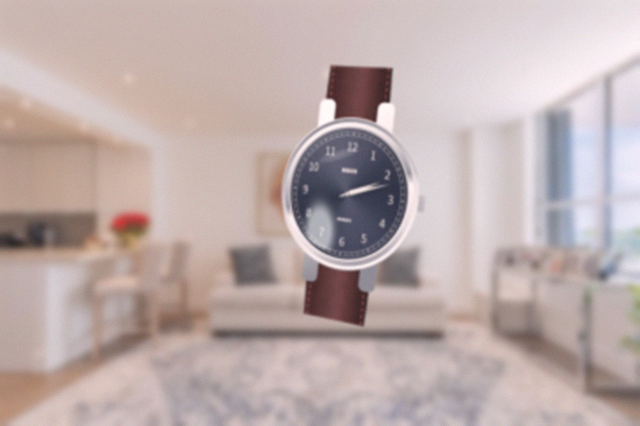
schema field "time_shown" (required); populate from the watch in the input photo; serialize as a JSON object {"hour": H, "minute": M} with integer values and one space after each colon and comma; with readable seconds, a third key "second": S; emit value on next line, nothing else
{"hour": 2, "minute": 12}
